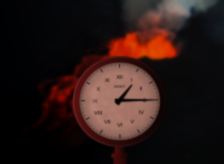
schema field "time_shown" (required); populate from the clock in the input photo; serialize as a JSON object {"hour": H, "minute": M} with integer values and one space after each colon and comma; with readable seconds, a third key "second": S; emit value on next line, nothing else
{"hour": 1, "minute": 15}
